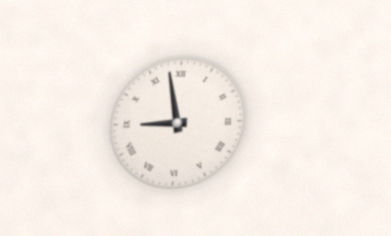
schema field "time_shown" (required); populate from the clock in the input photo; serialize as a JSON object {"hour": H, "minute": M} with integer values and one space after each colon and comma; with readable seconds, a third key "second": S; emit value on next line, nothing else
{"hour": 8, "minute": 58}
